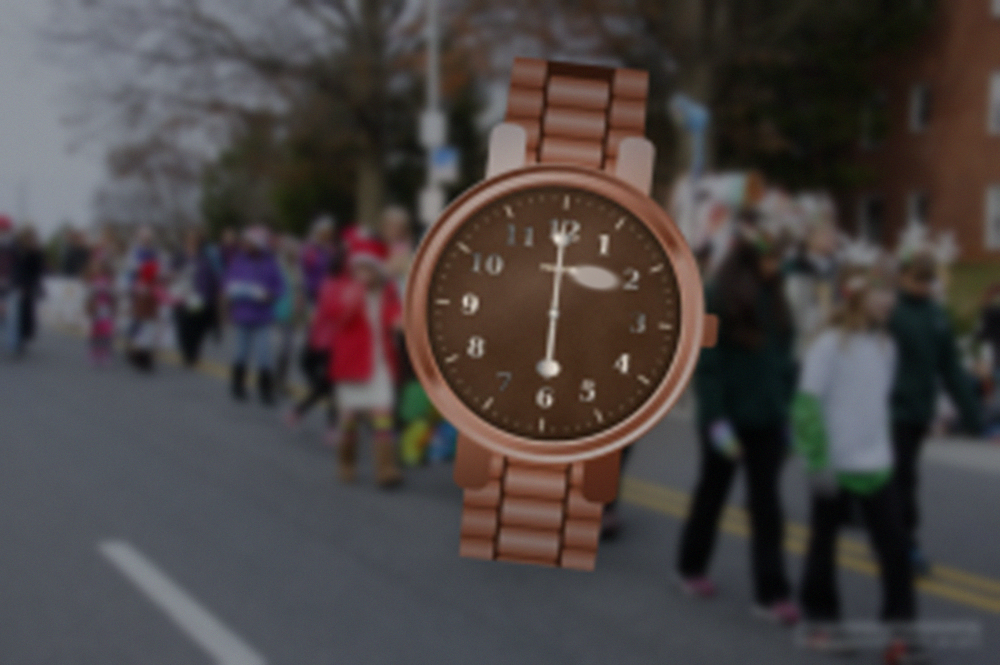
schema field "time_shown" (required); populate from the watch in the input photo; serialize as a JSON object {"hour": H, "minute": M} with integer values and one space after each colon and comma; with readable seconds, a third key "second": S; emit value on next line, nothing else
{"hour": 6, "minute": 0}
